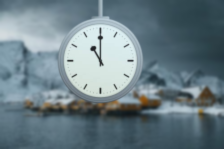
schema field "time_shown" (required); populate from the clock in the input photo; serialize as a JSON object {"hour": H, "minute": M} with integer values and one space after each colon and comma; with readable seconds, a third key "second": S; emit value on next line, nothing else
{"hour": 11, "minute": 0}
